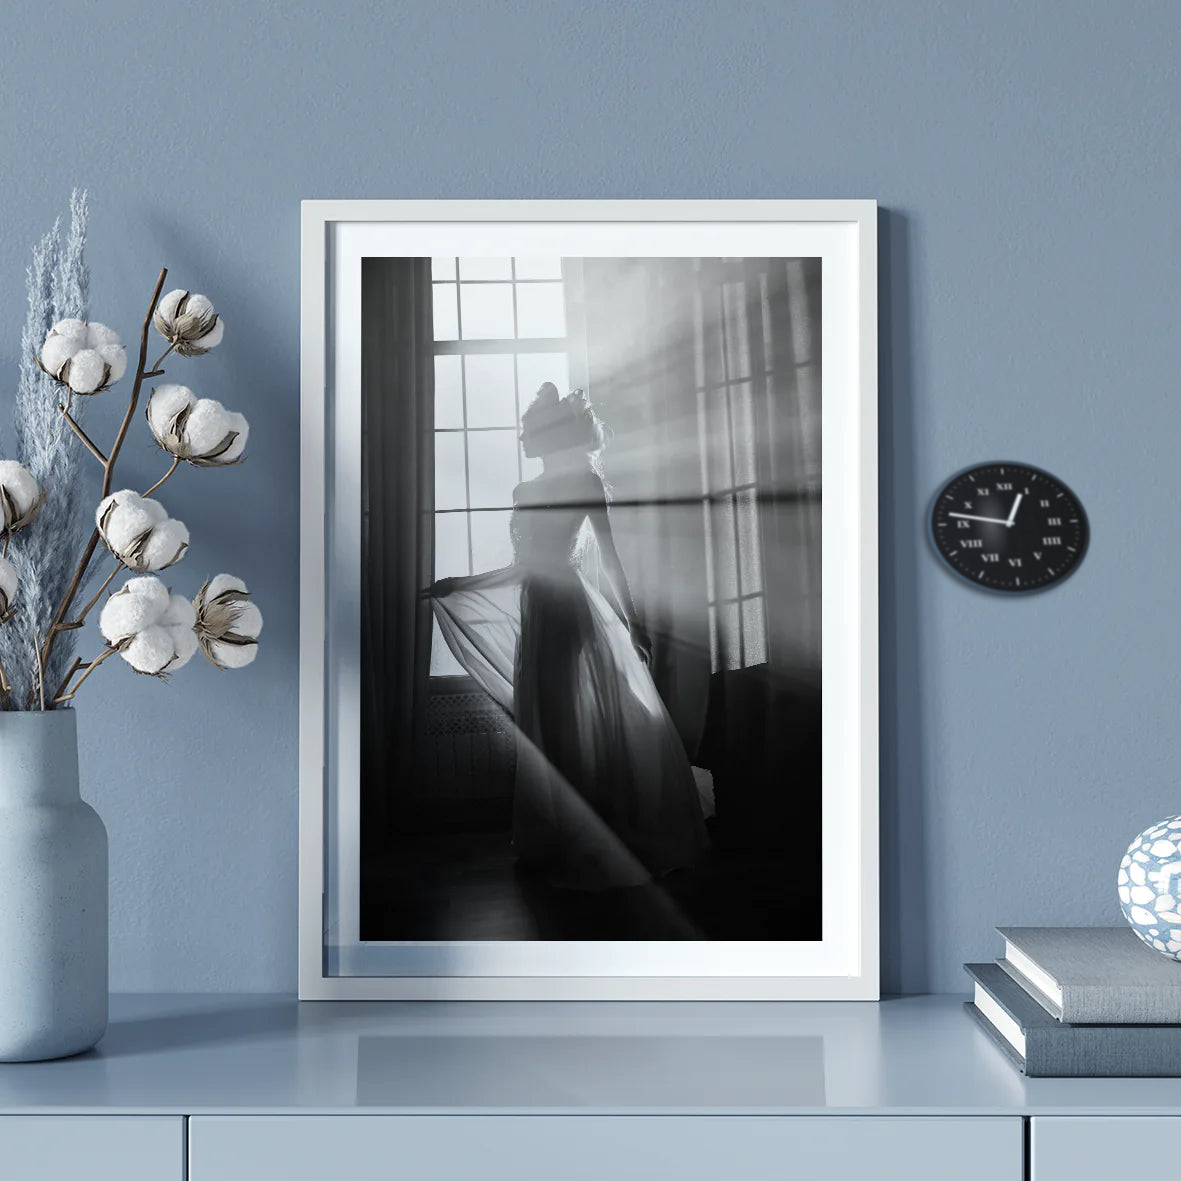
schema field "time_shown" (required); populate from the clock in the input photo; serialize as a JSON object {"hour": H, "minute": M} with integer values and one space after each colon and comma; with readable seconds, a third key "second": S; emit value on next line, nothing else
{"hour": 12, "minute": 47}
